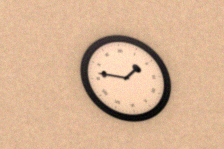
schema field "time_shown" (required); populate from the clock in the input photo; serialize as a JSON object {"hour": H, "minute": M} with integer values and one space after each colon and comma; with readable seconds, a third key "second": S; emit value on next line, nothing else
{"hour": 1, "minute": 47}
